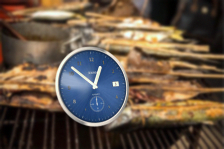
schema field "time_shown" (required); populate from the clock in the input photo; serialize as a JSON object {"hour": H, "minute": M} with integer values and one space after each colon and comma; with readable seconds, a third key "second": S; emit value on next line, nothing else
{"hour": 12, "minute": 52}
